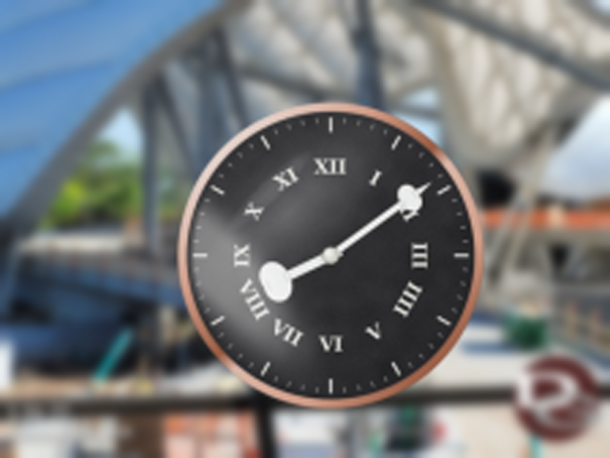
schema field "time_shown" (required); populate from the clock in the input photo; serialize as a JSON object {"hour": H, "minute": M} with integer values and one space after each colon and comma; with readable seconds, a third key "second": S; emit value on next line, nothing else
{"hour": 8, "minute": 9}
